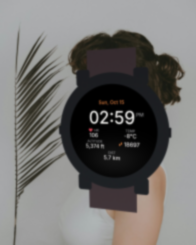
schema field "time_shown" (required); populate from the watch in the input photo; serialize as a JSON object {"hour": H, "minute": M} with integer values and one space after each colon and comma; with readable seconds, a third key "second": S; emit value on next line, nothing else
{"hour": 2, "minute": 59}
